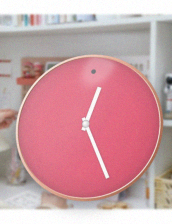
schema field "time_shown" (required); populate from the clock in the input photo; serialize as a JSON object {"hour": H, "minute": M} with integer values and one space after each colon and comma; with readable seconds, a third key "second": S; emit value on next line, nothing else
{"hour": 12, "minute": 25}
